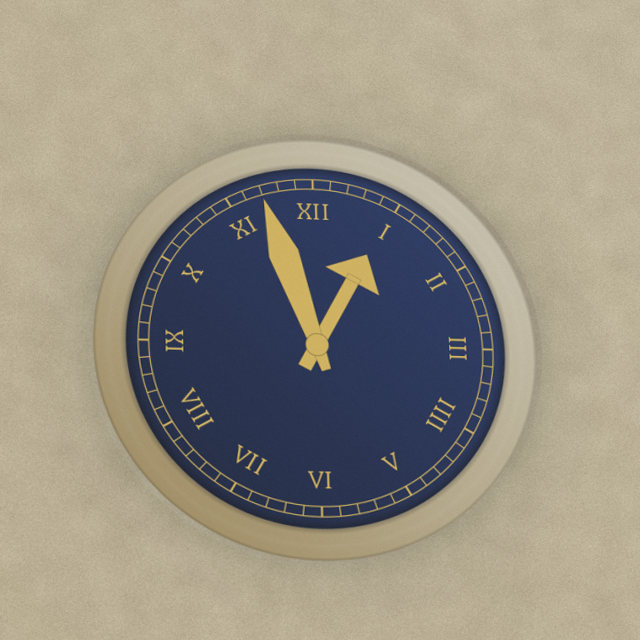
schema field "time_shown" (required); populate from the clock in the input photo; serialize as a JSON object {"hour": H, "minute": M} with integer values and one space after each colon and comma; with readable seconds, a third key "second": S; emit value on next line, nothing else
{"hour": 12, "minute": 57}
